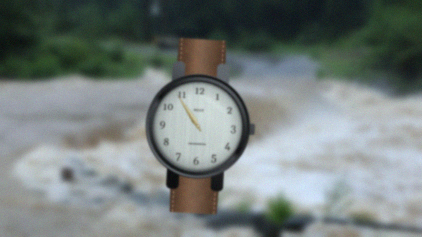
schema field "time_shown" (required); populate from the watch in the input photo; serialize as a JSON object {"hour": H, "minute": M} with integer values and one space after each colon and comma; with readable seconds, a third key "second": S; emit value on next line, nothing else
{"hour": 10, "minute": 54}
